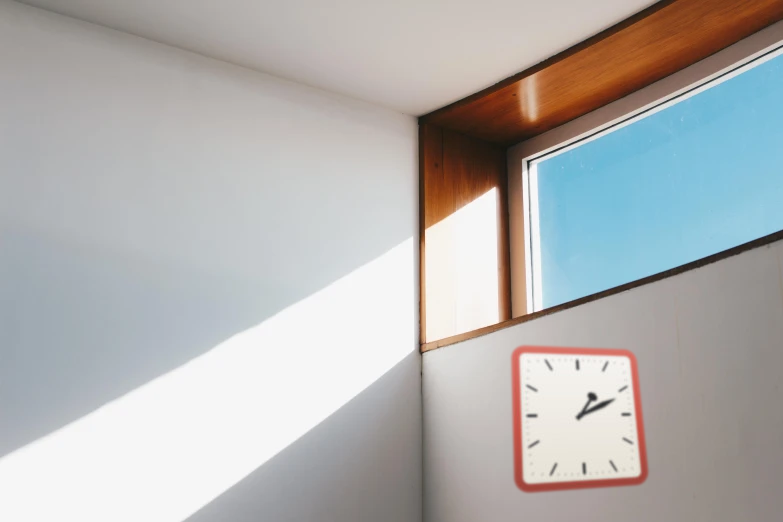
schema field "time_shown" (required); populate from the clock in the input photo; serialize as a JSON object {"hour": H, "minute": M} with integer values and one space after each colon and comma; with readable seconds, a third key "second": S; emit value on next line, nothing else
{"hour": 1, "minute": 11}
